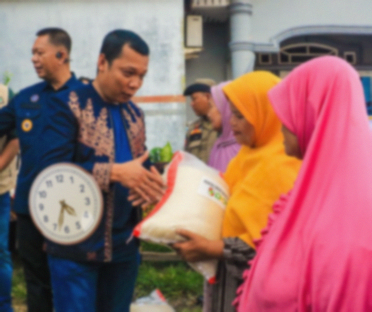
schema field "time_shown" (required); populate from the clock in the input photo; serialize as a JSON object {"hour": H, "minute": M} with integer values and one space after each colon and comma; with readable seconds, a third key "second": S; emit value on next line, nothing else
{"hour": 4, "minute": 33}
